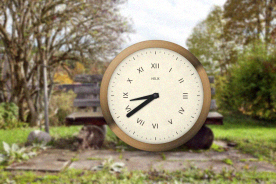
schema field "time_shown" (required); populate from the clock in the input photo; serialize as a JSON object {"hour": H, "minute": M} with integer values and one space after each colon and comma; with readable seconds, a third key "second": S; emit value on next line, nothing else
{"hour": 8, "minute": 39}
